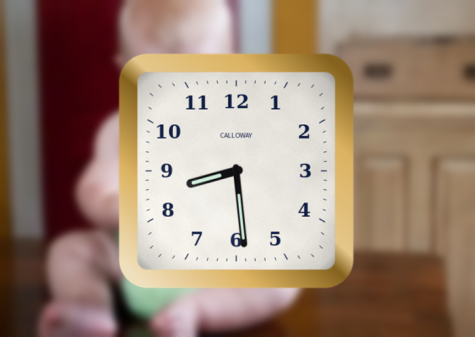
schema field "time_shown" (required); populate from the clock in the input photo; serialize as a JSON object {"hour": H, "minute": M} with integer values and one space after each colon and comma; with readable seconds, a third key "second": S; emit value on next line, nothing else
{"hour": 8, "minute": 29}
